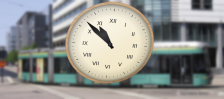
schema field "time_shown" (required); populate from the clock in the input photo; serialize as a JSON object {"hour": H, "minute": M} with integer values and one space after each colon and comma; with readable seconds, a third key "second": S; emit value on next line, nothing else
{"hour": 10, "minute": 52}
